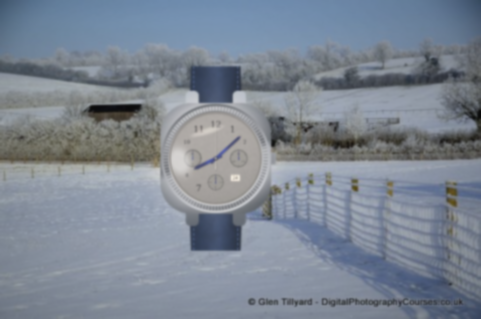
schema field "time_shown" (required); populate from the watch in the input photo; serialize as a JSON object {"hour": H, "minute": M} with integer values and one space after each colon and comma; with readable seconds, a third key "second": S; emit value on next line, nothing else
{"hour": 8, "minute": 8}
